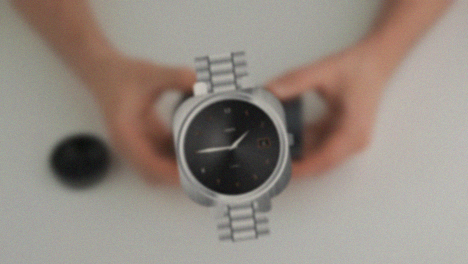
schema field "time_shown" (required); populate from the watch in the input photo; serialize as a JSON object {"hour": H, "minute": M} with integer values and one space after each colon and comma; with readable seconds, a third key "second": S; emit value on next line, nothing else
{"hour": 1, "minute": 45}
